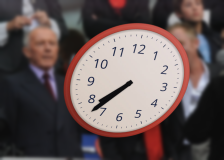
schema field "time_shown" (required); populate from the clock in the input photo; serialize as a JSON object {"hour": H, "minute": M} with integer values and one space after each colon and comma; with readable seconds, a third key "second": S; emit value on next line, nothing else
{"hour": 7, "minute": 37}
